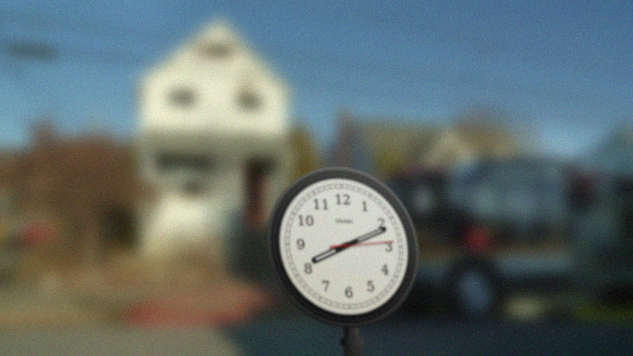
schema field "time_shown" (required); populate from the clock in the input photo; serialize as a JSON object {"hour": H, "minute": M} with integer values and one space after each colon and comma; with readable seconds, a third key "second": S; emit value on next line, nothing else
{"hour": 8, "minute": 11, "second": 14}
